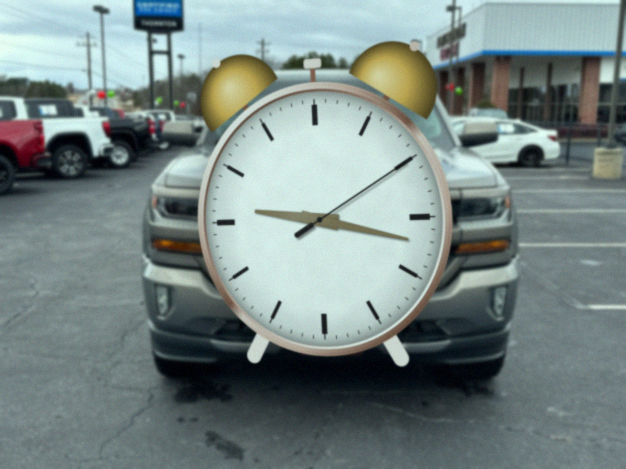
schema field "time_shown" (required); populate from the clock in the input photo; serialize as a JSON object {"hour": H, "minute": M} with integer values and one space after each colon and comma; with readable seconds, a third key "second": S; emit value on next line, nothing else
{"hour": 9, "minute": 17, "second": 10}
